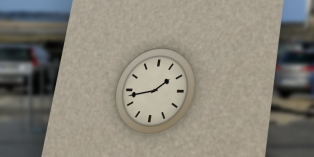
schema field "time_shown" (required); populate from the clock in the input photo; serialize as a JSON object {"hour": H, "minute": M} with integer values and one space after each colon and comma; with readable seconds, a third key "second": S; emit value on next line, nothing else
{"hour": 1, "minute": 43}
